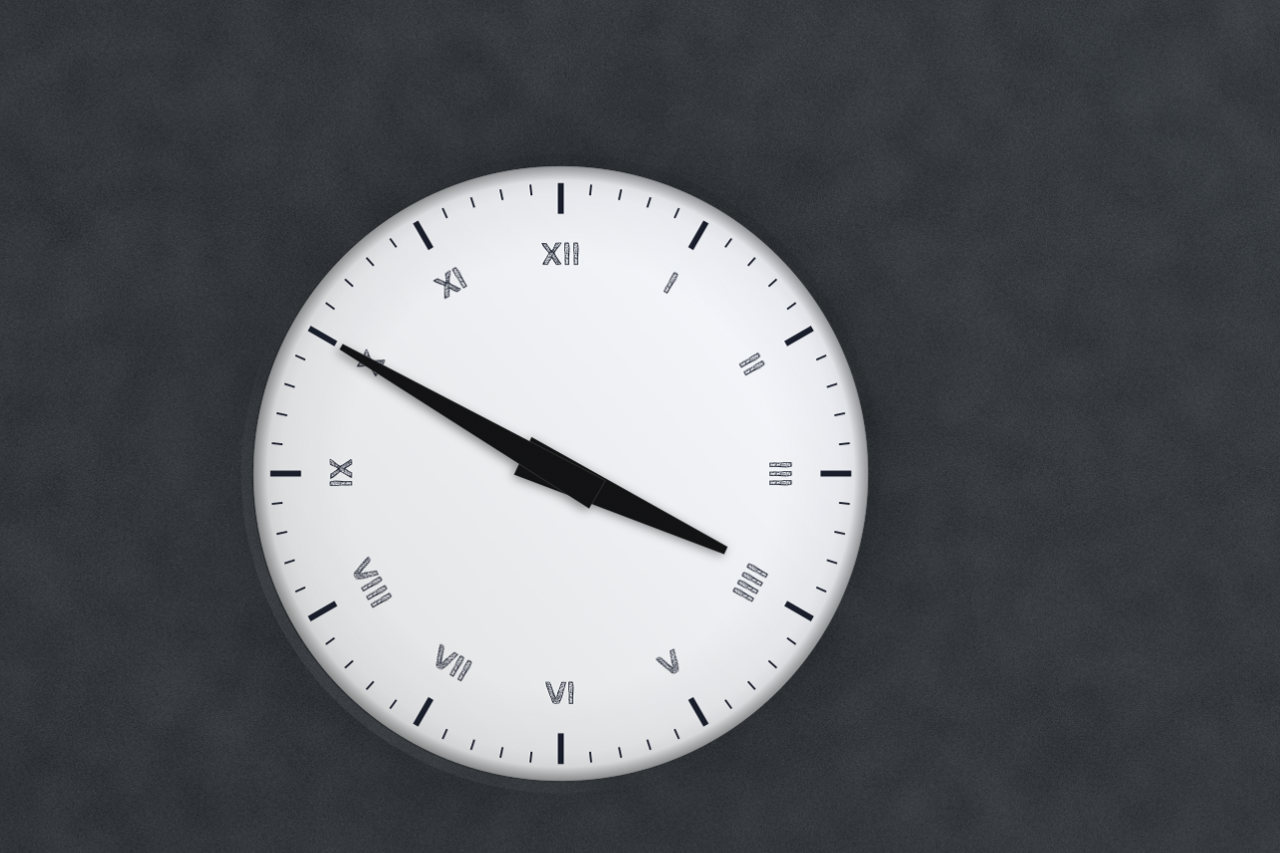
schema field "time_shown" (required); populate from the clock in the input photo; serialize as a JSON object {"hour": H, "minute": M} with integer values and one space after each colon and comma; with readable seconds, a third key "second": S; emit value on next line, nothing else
{"hour": 3, "minute": 50}
